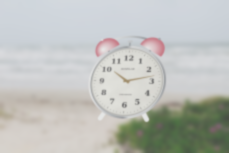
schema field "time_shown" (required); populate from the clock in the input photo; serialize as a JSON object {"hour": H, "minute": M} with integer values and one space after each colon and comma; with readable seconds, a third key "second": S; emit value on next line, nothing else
{"hour": 10, "minute": 13}
